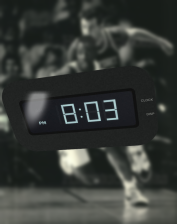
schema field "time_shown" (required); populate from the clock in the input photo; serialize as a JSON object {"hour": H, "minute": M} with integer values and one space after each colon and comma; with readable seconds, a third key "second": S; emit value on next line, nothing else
{"hour": 8, "minute": 3}
